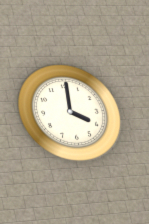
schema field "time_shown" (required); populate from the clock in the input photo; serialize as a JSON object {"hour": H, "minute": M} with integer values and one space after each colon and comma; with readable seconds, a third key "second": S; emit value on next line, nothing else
{"hour": 4, "minute": 1}
